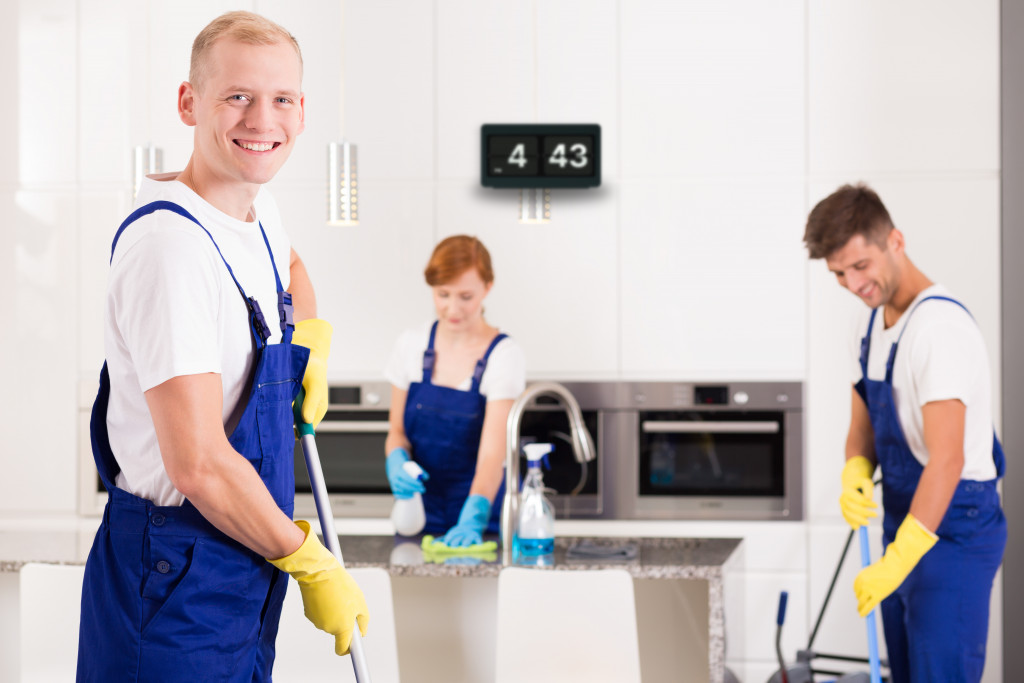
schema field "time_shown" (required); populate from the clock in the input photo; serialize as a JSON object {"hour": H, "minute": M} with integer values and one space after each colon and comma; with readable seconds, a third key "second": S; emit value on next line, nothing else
{"hour": 4, "minute": 43}
